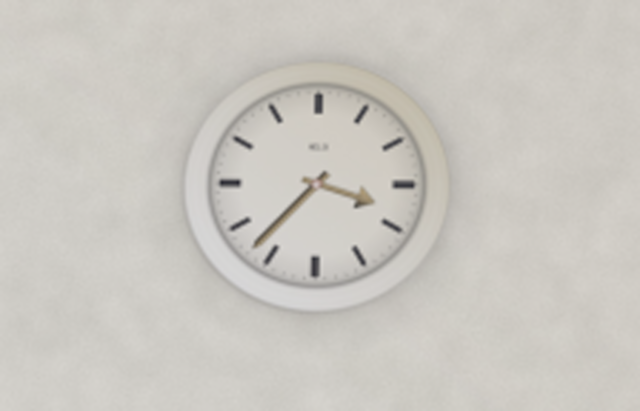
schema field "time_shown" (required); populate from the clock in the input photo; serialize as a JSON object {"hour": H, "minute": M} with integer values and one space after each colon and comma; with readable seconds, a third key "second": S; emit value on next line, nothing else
{"hour": 3, "minute": 37}
